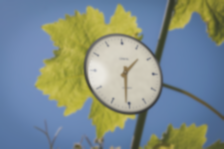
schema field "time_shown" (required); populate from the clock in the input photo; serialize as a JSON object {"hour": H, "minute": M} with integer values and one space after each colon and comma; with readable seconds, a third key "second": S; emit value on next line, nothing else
{"hour": 1, "minute": 31}
